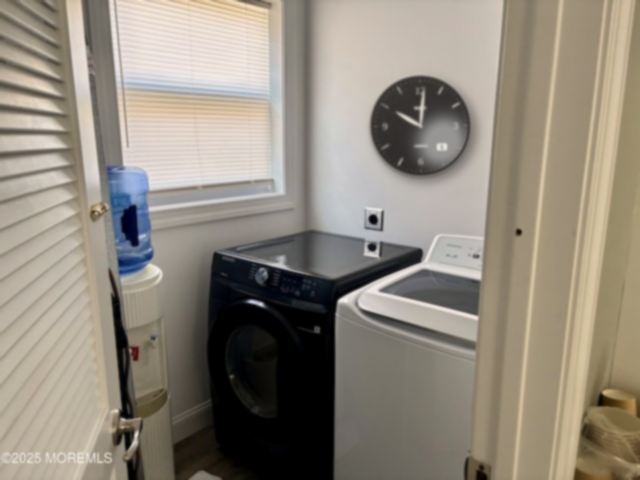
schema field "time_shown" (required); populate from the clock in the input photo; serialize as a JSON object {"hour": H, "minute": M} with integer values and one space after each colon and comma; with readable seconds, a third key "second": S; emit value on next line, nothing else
{"hour": 10, "minute": 1}
